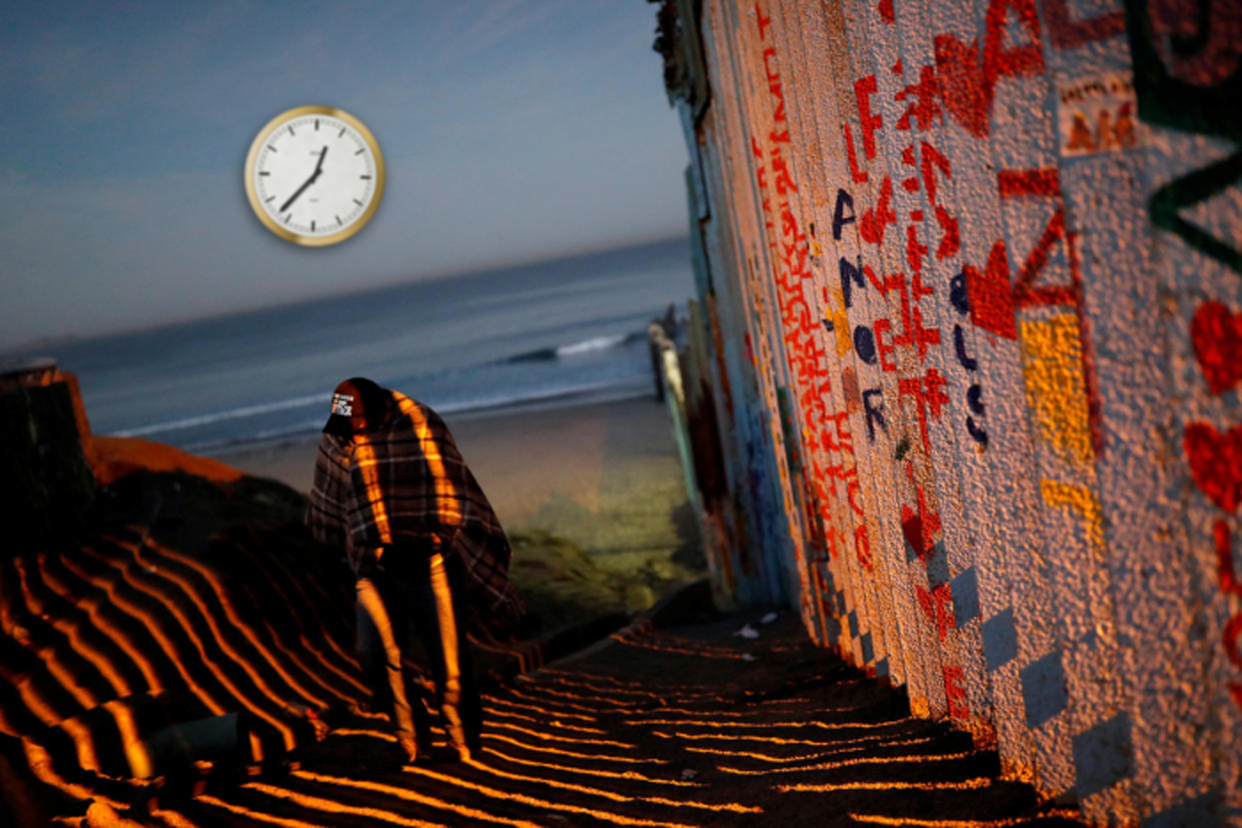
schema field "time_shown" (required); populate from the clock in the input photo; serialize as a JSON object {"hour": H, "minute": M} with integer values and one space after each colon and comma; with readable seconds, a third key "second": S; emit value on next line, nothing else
{"hour": 12, "minute": 37}
